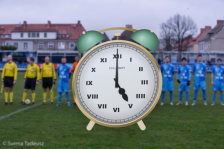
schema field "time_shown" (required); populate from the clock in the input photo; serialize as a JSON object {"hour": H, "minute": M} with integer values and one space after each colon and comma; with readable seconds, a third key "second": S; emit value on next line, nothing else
{"hour": 5, "minute": 0}
